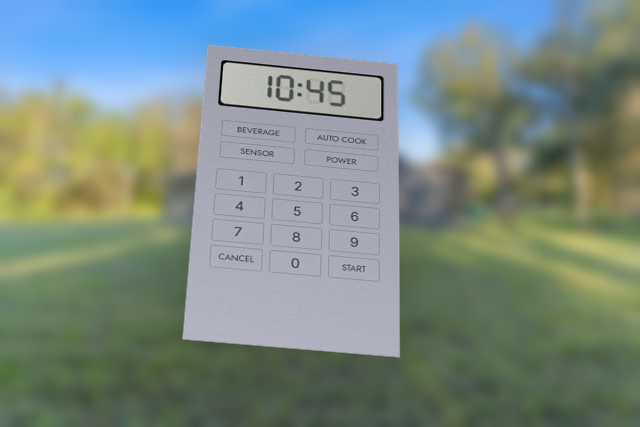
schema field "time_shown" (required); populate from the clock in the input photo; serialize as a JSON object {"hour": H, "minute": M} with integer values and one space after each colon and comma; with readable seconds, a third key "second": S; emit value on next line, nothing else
{"hour": 10, "minute": 45}
